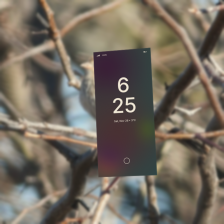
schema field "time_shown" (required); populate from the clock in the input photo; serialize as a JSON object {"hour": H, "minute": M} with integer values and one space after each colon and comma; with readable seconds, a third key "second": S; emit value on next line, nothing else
{"hour": 6, "minute": 25}
